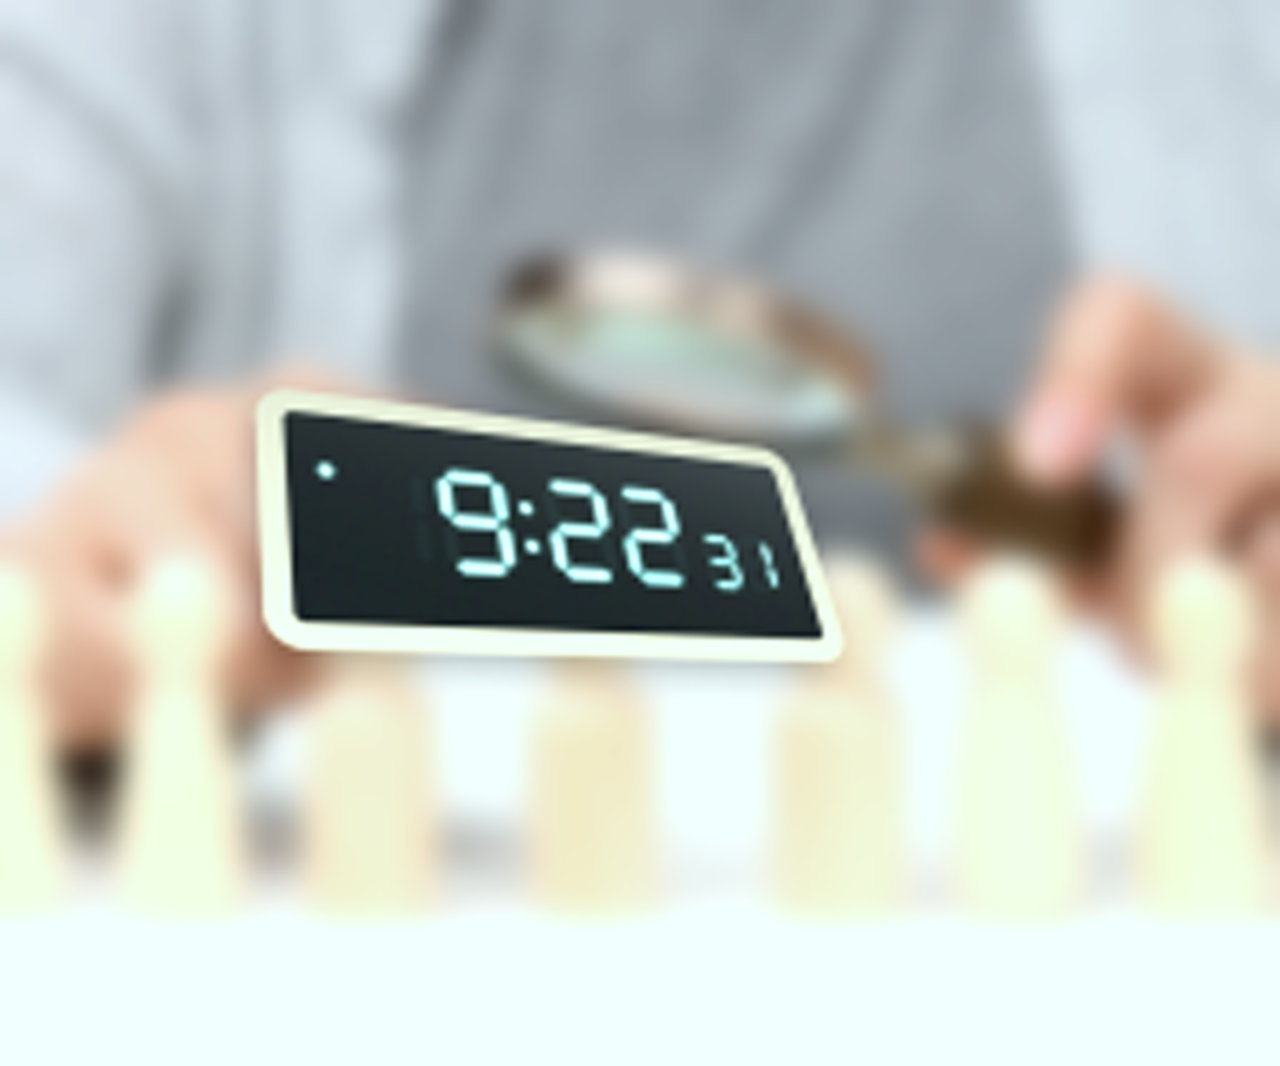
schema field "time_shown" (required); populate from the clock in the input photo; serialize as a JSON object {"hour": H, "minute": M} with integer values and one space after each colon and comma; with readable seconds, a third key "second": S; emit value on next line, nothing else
{"hour": 9, "minute": 22, "second": 31}
